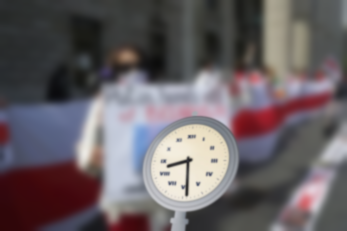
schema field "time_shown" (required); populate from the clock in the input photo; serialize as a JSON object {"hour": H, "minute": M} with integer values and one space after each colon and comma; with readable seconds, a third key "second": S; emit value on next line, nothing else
{"hour": 8, "minute": 29}
